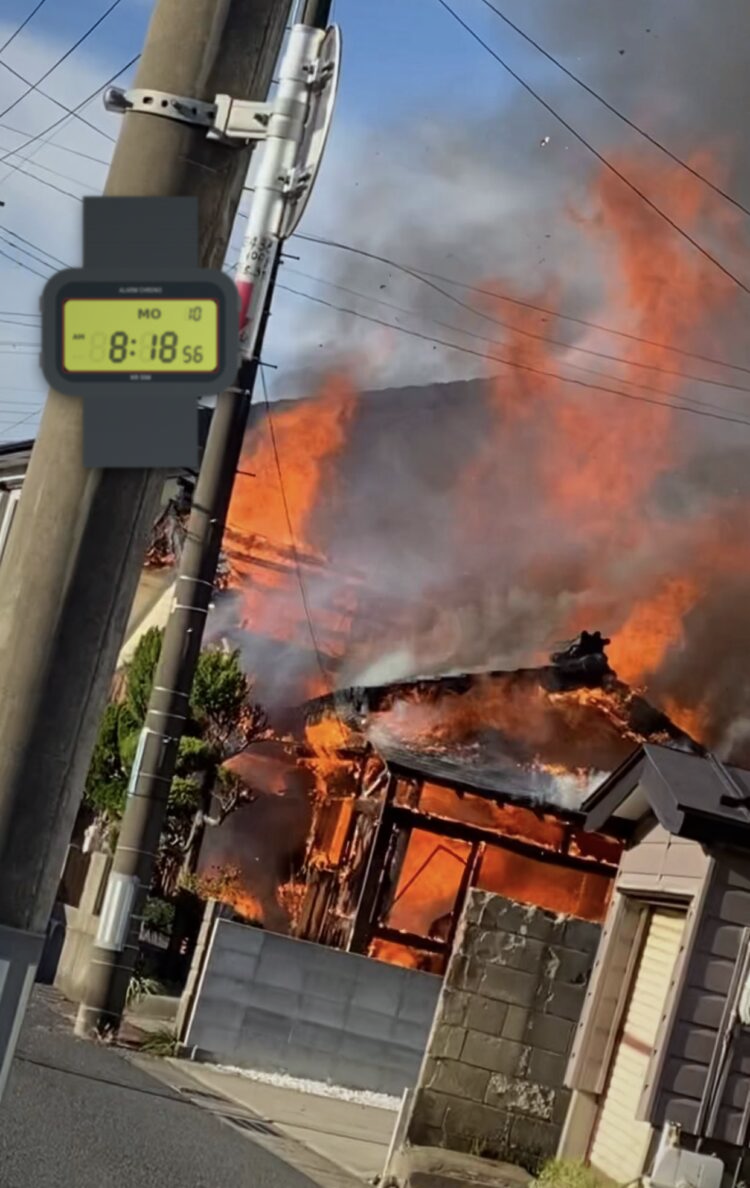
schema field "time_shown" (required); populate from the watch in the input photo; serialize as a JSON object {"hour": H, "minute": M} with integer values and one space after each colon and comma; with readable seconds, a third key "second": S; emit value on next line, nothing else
{"hour": 8, "minute": 18, "second": 56}
